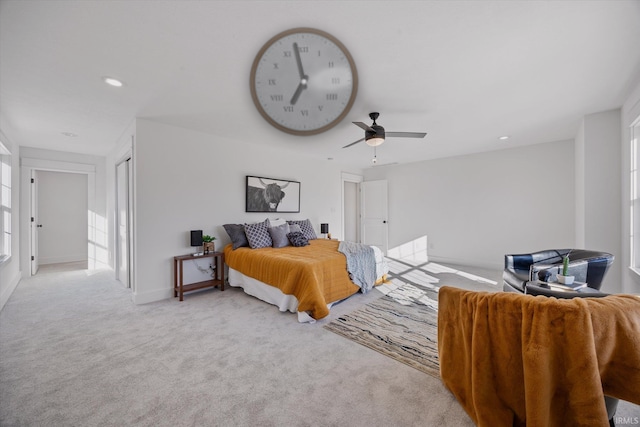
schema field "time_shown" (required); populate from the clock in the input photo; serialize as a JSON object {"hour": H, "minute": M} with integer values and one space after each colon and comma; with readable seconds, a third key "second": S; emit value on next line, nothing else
{"hour": 6, "minute": 58}
